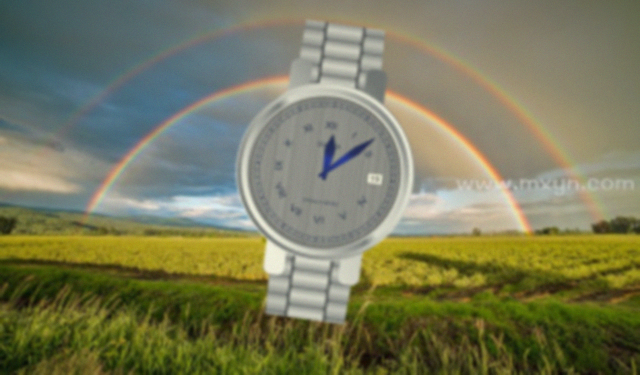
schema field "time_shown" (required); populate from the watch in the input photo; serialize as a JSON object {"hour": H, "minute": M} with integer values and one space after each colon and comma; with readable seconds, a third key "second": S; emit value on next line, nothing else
{"hour": 12, "minute": 8}
